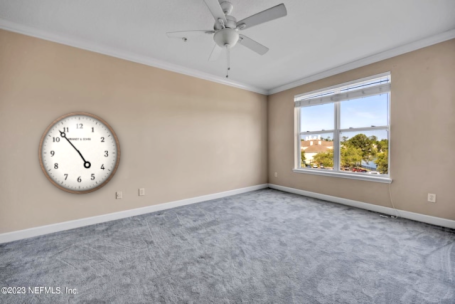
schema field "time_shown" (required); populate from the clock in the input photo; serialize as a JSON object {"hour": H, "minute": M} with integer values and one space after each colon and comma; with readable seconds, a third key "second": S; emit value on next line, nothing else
{"hour": 4, "minute": 53}
